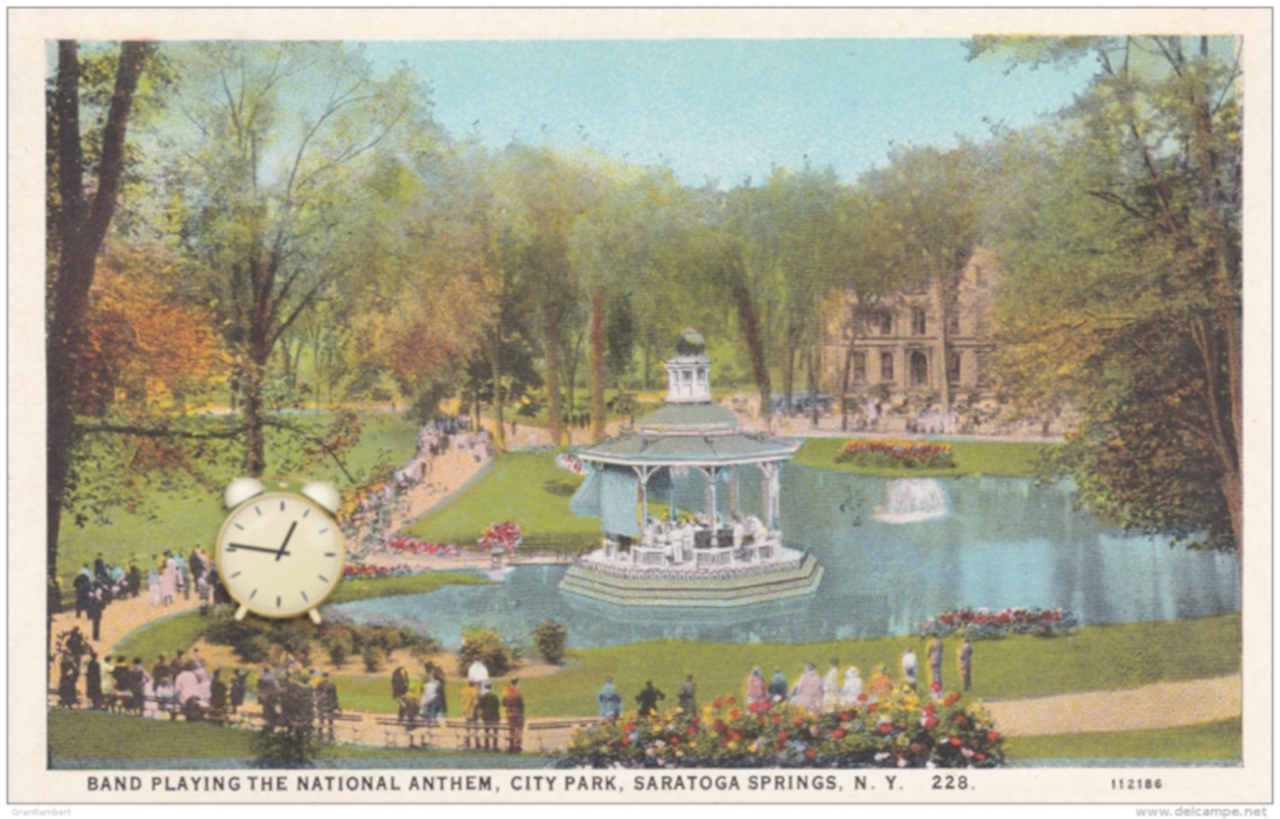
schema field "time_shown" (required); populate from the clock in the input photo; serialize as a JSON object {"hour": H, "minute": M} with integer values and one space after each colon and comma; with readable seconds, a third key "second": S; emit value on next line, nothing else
{"hour": 12, "minute": 46}
